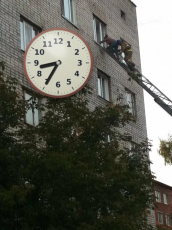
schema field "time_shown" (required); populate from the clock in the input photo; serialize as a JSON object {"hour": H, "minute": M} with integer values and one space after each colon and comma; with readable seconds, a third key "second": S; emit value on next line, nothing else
{"hour": 8, "minute": 35}
